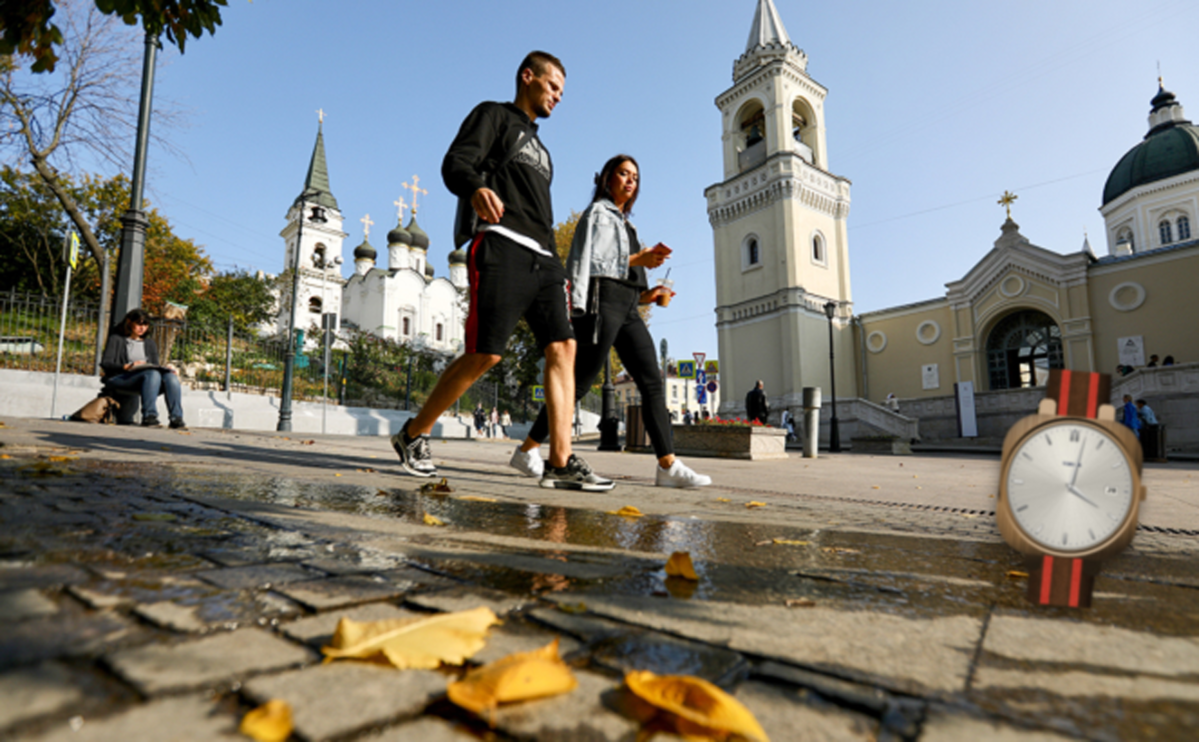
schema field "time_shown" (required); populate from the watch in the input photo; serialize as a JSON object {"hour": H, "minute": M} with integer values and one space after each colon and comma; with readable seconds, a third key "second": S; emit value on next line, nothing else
{"hour": 4, "minute": 2}
